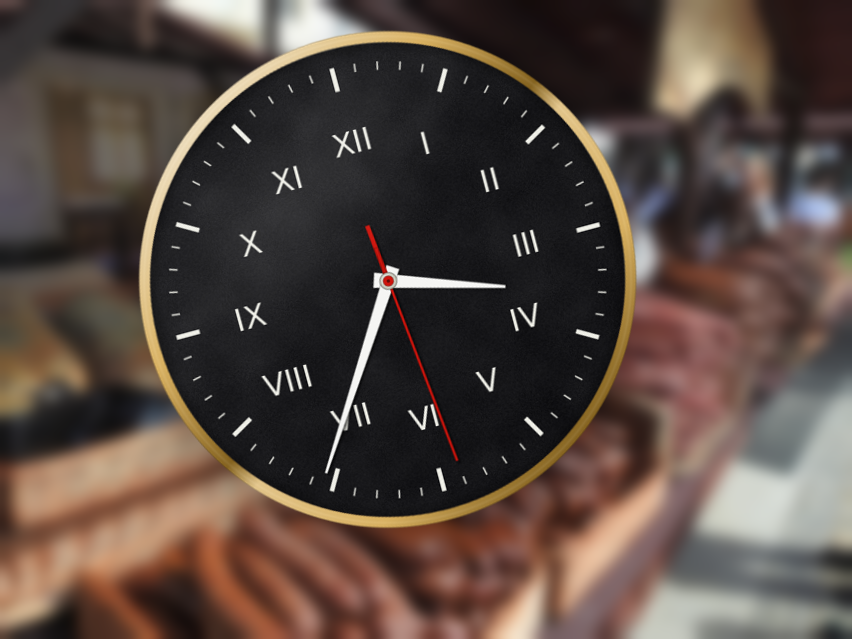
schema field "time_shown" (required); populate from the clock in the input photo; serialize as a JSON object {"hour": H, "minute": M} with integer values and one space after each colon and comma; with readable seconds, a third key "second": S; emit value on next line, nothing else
{"hour": 3, "minute": 35, "second": 29}
